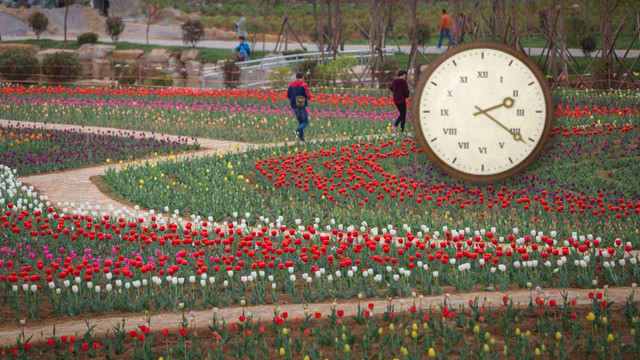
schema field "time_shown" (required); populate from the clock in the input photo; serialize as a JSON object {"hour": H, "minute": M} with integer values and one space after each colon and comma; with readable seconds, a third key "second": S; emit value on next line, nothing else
{"hour": 2, "minute": 21}
